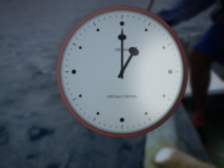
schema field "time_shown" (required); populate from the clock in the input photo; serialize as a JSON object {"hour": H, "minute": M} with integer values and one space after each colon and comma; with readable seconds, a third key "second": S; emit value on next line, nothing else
{"hour": 1, "minute": 0}
